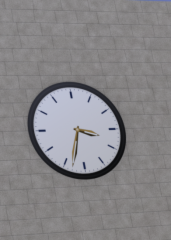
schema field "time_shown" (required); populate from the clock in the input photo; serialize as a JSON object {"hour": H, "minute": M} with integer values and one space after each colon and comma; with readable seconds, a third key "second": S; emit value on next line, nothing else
{"hour": 3, "minute": 33}
